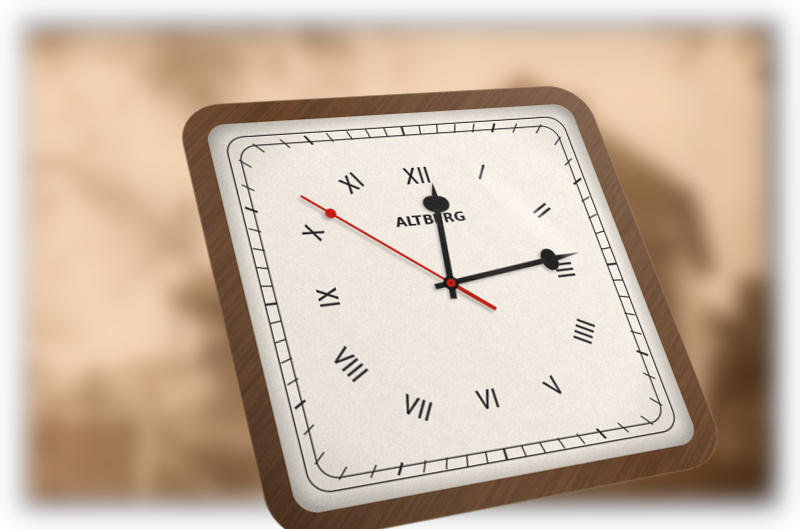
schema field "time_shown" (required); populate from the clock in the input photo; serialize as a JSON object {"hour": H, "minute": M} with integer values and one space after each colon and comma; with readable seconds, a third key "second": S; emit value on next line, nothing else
{"hour": 12, "minute": 13, "second": 52}
